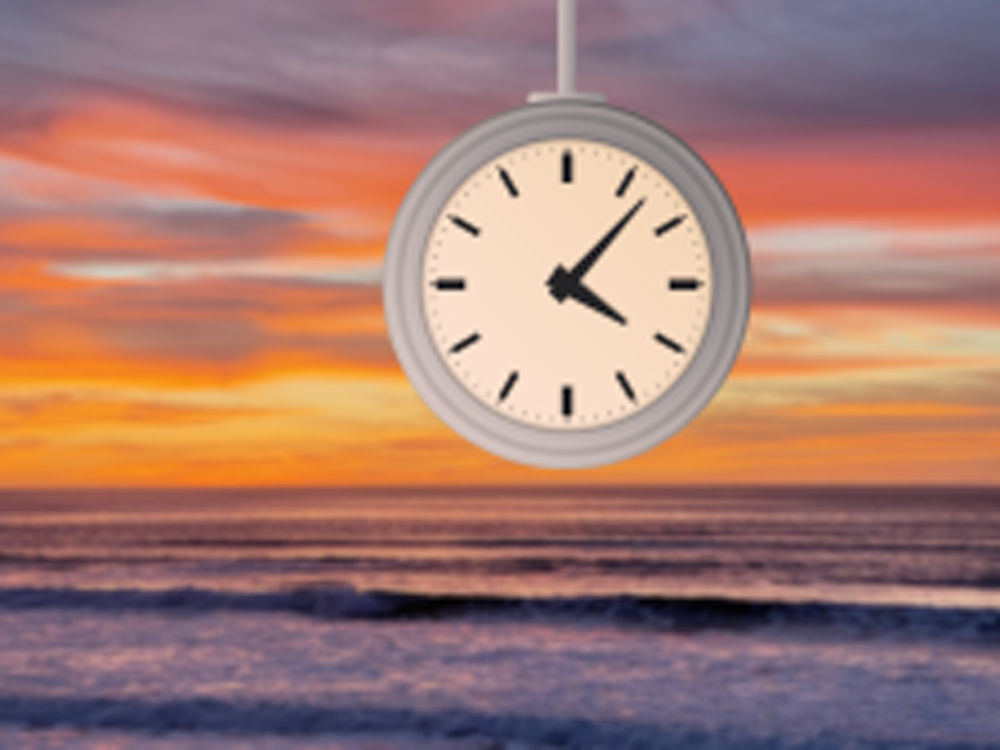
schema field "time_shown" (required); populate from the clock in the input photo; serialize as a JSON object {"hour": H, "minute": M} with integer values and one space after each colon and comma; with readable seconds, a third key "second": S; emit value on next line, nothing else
{"hour": 4, "minute": 7}
